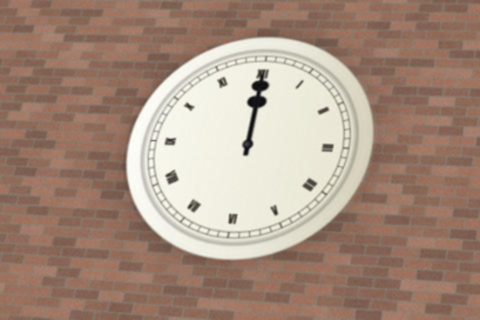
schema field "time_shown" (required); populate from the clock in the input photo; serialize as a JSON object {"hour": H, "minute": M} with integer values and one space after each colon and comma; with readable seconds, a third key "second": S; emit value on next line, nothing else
{"hour": 12, "minute": 0}
